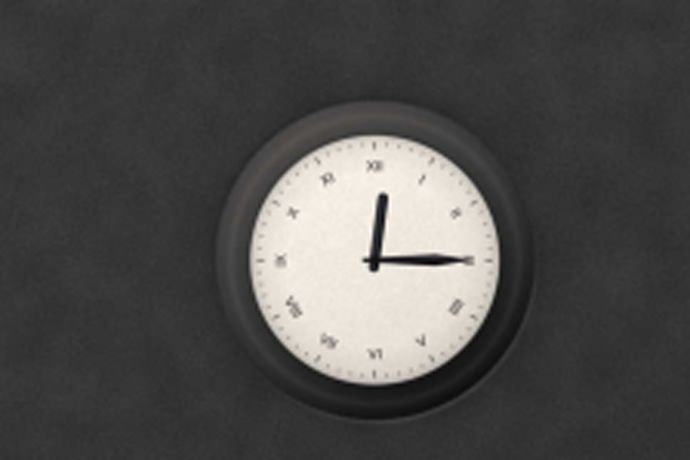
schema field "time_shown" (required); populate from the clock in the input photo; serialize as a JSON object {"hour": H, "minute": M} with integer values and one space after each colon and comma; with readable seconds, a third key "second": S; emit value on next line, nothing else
{"hour": 12, "minute": 15}
